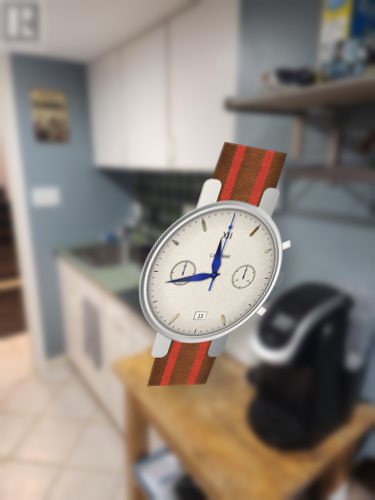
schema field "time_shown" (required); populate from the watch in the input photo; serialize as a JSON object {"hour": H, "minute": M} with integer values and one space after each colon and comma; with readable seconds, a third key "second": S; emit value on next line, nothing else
{"hour": 11, "minute": 43}
